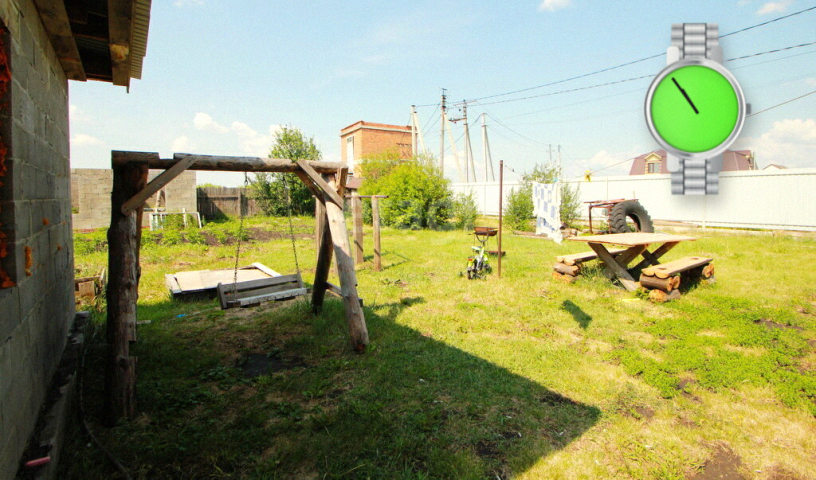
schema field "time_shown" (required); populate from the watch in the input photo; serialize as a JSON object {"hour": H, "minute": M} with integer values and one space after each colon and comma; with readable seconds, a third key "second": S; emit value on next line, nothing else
{"hour": 10, "minute": 54}
